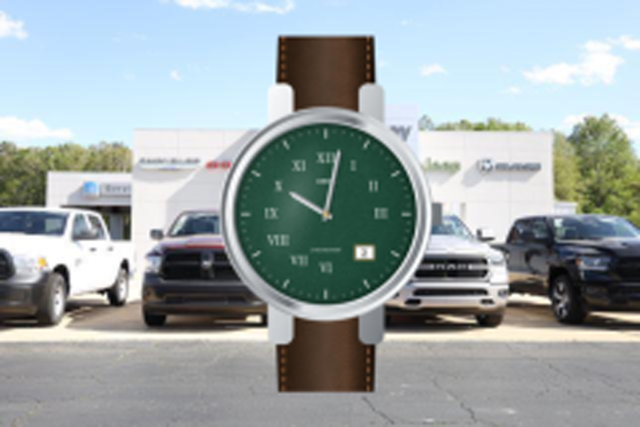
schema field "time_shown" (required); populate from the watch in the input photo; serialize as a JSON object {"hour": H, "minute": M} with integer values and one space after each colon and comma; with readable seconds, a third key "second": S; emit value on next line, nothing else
{"hour": 10, "minute": 2}
